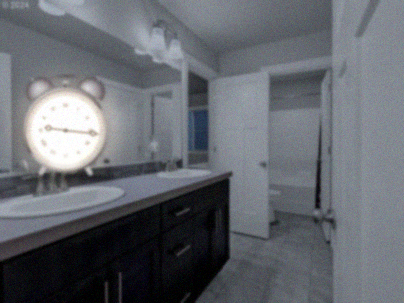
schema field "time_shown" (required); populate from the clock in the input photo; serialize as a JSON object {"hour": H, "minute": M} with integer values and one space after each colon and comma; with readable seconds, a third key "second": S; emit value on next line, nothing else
{"hour": 9, "minute": 16}
